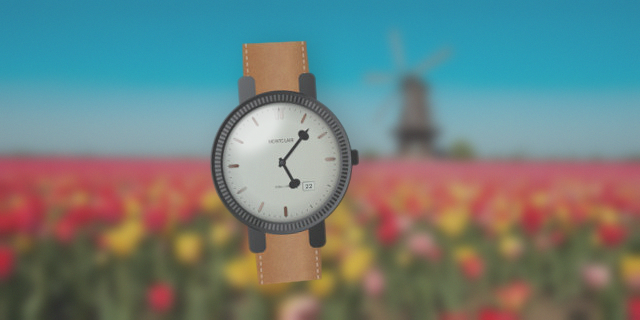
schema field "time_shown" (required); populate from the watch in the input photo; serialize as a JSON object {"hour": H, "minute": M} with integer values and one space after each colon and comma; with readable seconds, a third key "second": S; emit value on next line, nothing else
{"hour": 5, "minute": 7}
